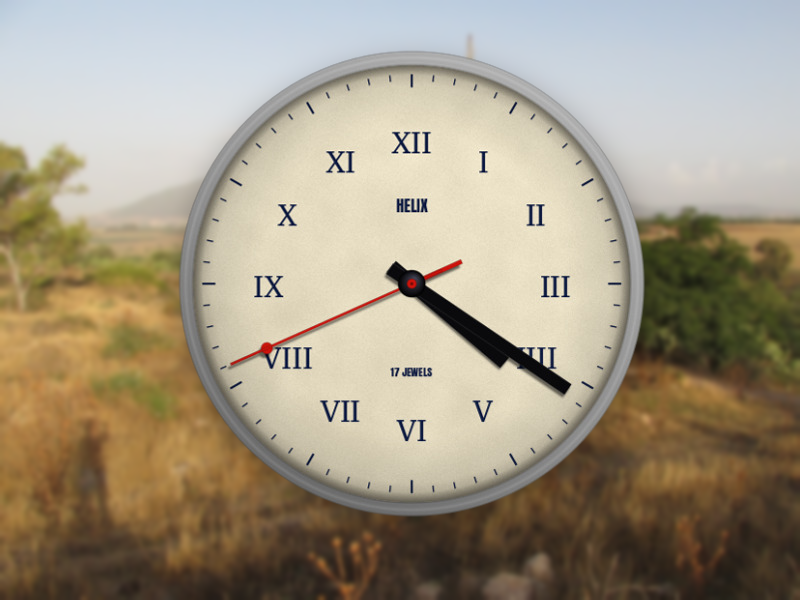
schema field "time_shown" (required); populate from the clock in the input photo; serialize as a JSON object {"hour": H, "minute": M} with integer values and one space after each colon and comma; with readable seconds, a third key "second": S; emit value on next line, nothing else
{"hour": 4, "minute": 20, "second": 41}
